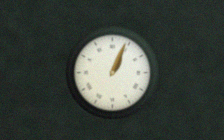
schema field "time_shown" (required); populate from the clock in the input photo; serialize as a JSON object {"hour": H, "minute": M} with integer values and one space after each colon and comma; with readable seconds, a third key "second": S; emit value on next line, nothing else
{"hour": 1, "minute": 4}
